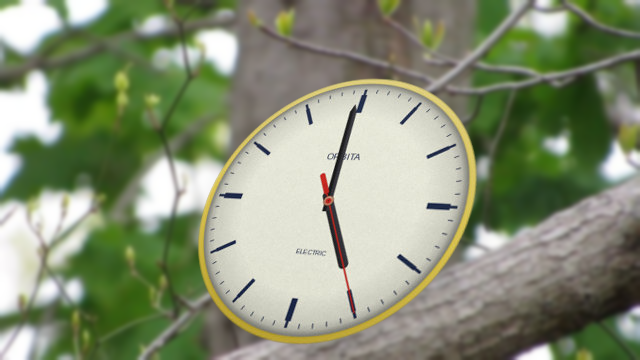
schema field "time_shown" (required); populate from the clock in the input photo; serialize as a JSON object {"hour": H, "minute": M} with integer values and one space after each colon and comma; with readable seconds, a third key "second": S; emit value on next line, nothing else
{"hour": 4, "minute": 59, "second": 25}
